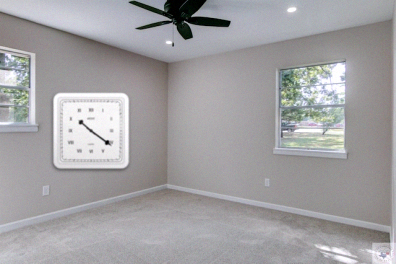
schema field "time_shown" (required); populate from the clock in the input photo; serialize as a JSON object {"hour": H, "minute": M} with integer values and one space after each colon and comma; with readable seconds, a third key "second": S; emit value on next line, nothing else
{"hour": 10, "minute": 21}
